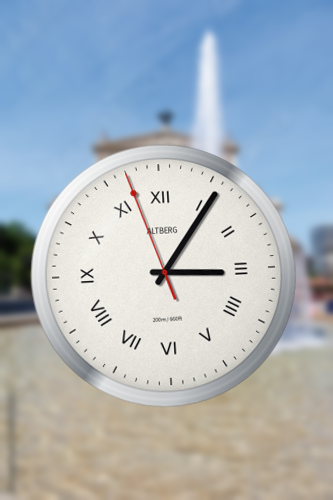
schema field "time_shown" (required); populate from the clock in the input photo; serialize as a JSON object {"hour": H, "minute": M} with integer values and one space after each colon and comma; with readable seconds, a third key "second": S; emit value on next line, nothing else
{"hour": 3, "minute": 5, "second": 57}
